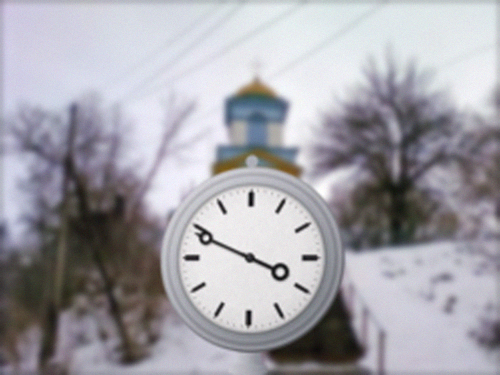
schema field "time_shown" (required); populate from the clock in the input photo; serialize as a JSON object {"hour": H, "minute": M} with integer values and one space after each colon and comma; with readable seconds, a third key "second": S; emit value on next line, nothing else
{"hour": 3, "minute": 49}
